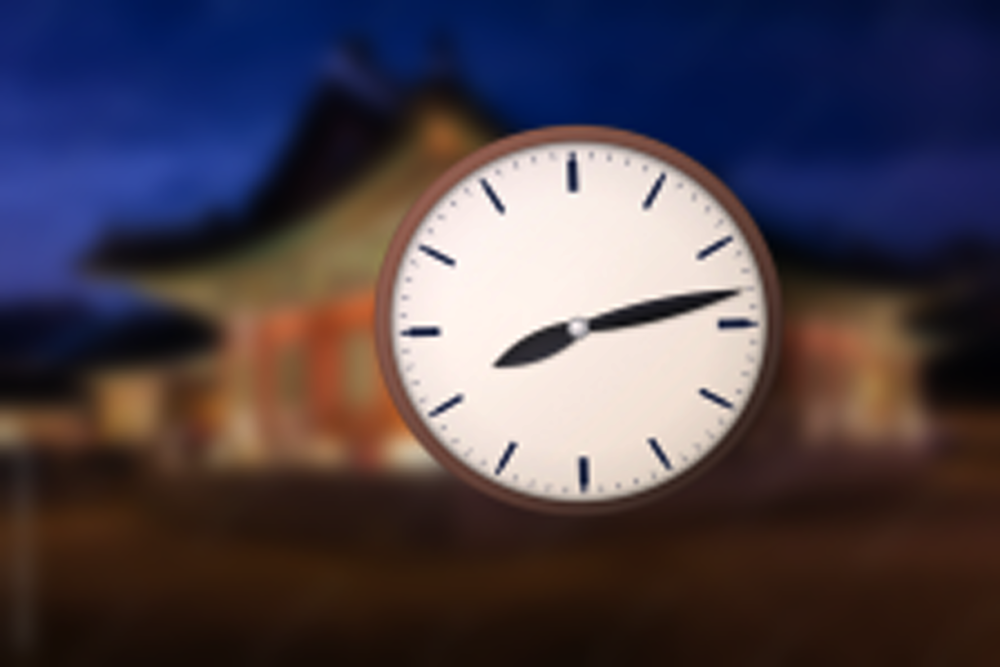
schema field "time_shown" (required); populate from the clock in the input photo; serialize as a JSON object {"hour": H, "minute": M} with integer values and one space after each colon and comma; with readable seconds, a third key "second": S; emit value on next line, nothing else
{"hour": 8, "minute": 13}
